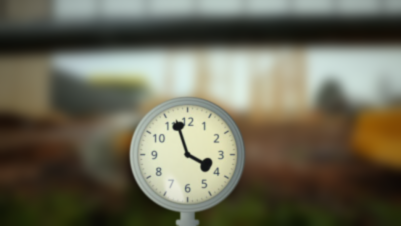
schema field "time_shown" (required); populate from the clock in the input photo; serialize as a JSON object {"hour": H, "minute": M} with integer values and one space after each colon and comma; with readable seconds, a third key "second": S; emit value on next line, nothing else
{"hour": 3, "minute": 57}
